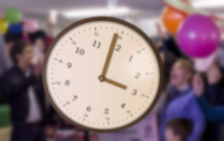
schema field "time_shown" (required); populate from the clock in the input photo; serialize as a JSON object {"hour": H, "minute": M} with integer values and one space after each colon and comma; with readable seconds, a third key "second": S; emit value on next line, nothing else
{"hour": 2, "minute": 59}
